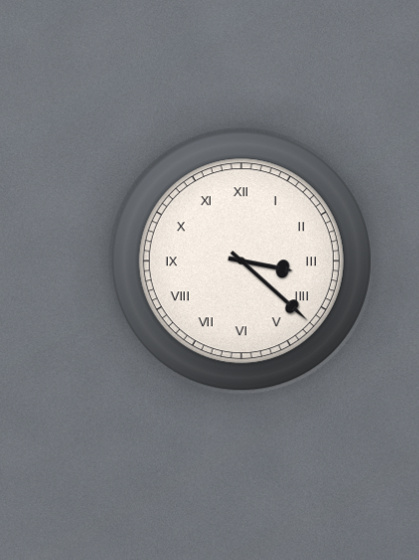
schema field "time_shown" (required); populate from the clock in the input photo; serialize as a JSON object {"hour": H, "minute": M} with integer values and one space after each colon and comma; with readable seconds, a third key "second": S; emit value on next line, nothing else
{"hour": 3, "minute": 22}
